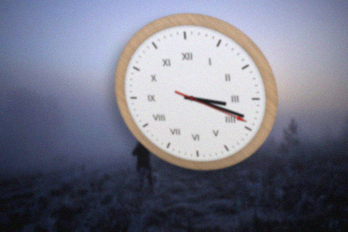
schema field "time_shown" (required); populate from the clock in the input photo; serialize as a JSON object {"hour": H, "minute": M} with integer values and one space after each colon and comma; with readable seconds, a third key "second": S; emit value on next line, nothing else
{"hour": 3, "minute": 18, "second": 19}
